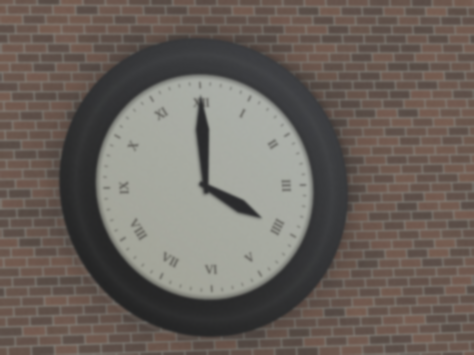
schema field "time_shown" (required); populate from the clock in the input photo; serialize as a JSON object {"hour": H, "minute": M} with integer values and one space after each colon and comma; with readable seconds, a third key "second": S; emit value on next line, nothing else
{"hour": 4, "minute": 0}
